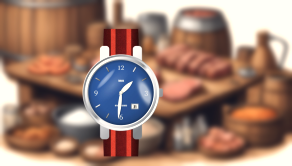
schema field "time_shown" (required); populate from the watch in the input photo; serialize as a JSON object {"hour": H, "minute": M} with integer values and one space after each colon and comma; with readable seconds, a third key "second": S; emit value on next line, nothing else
{"hour": 1, "minute": 31}
